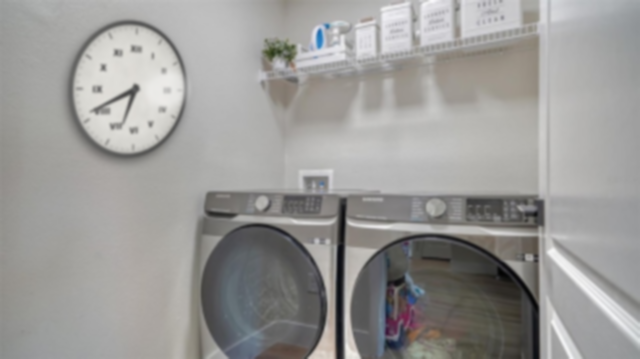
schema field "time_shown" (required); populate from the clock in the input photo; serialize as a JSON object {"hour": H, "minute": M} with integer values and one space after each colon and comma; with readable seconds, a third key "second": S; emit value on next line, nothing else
{"hour": 6, "minute": 41}
